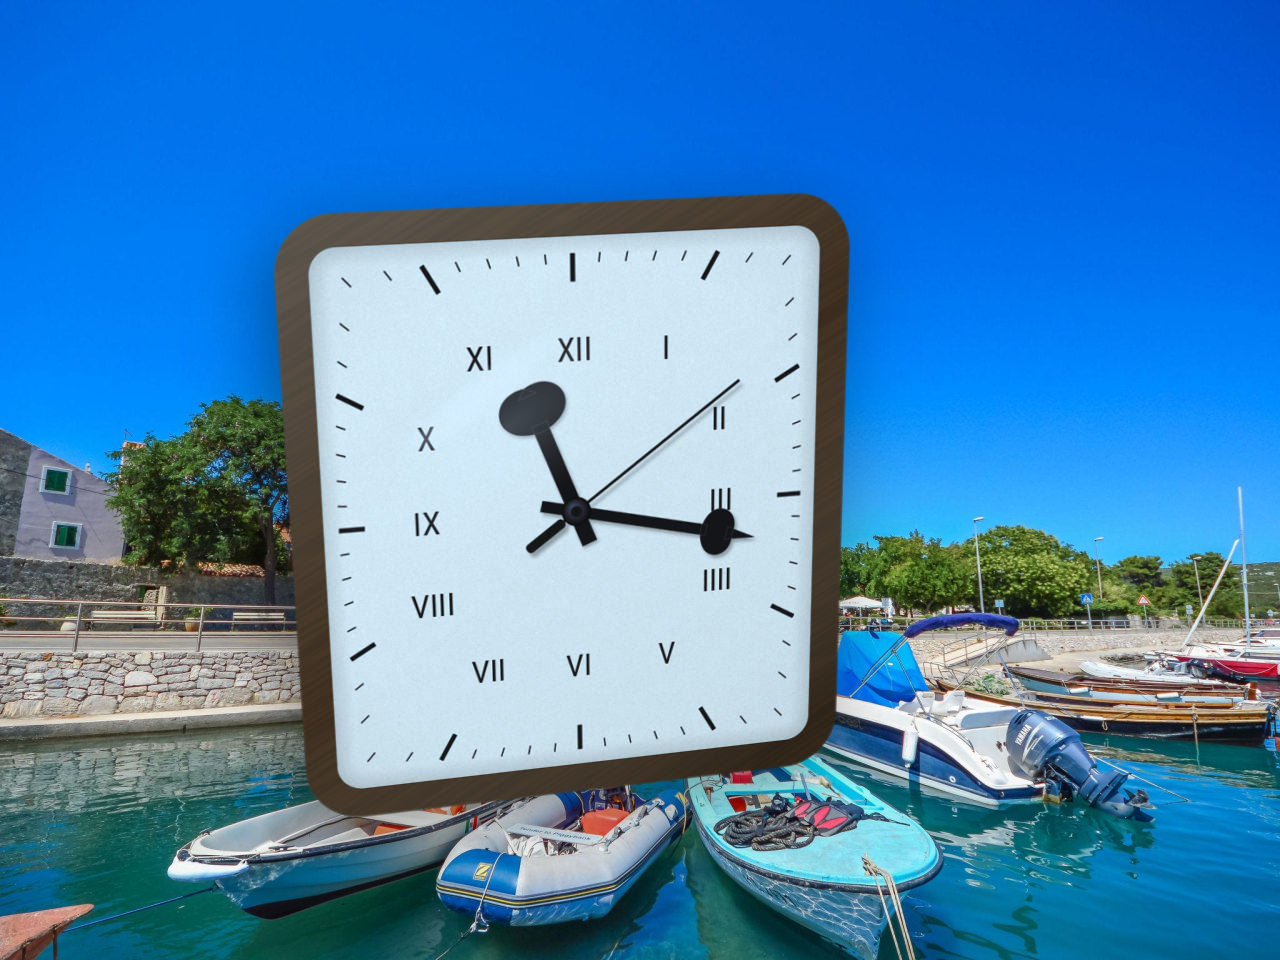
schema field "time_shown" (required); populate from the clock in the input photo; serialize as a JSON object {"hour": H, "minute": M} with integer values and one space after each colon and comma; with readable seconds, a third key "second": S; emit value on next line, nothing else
{"hour": 11, "minute": 17, "second": 9}
